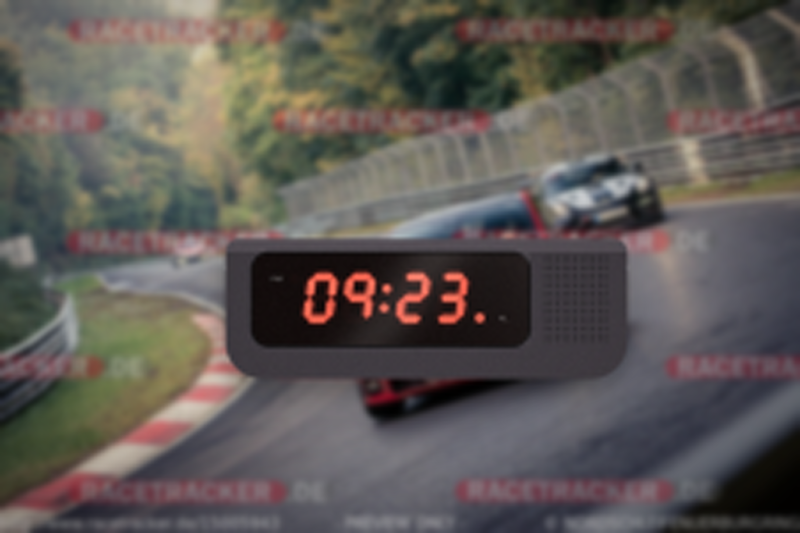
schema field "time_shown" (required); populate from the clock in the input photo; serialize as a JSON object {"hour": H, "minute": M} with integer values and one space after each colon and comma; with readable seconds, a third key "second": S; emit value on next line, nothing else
{"hour": 9, "minute": 23}
